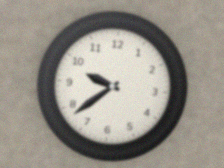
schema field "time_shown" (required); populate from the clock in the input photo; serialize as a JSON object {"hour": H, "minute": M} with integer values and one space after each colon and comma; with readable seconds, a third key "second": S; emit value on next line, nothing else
{"hour": 9, "minute": 38}
